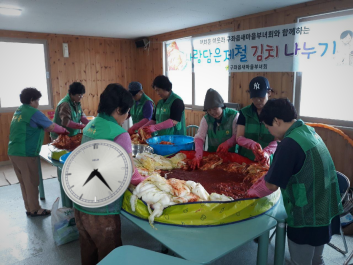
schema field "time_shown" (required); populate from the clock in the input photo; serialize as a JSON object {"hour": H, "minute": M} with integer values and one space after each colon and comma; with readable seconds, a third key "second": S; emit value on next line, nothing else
{"hour": 7, "minute": 24}
